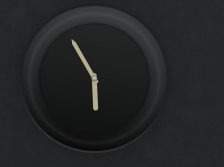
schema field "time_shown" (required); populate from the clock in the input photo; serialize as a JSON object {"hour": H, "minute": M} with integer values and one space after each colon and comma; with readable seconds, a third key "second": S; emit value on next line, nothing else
{"hour": 5, "minute": 55}
